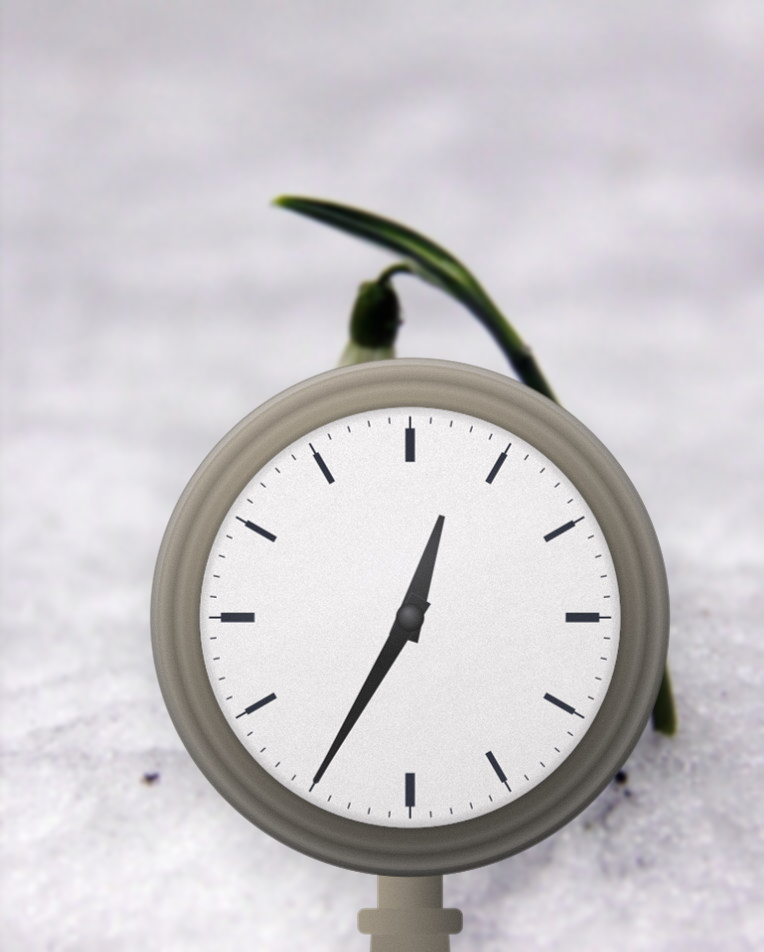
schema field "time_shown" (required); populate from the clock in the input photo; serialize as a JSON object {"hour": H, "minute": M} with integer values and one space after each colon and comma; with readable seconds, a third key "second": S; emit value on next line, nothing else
{"hour": 12, "minute": 35}
